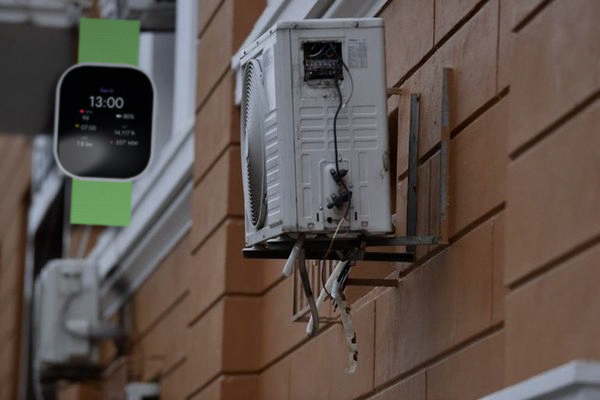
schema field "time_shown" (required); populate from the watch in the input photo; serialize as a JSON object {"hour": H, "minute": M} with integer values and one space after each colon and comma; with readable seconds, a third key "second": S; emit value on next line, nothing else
{"hour": 13, "minute": 0}
